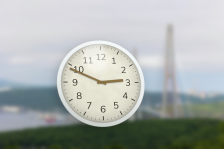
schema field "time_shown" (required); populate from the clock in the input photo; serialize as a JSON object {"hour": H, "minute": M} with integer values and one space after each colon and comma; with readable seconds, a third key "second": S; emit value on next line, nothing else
{"hour": 2, "minute": 49}
